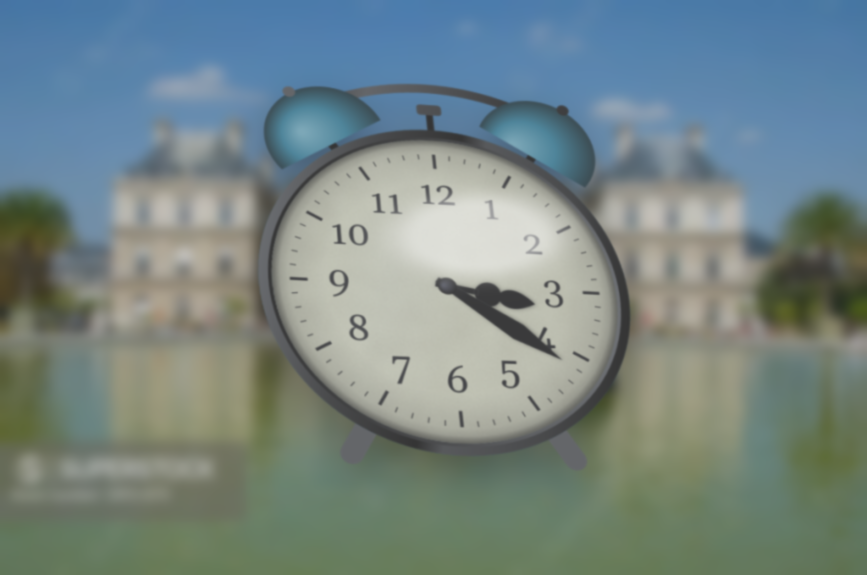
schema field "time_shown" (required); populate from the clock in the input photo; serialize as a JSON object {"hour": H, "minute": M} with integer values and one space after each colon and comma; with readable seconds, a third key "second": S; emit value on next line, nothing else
{"hour": 3, "minute": 21}
